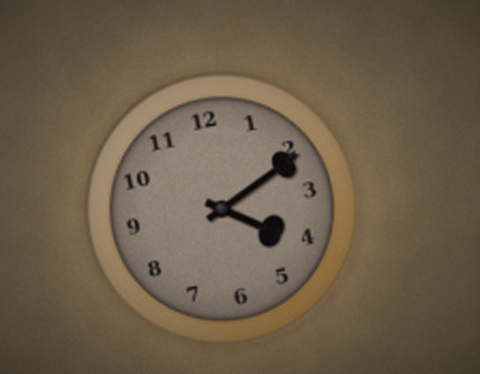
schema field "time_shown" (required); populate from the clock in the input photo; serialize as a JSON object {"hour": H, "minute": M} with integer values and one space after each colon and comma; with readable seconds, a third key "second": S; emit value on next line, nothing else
{"hour": 4, "minute": 11}
